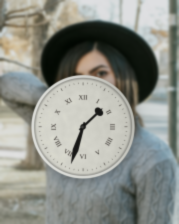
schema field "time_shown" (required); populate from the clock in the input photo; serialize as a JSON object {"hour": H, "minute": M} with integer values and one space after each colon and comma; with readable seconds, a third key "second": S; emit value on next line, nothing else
{"hour": 1, "minute": 33}
